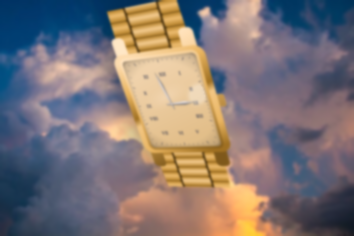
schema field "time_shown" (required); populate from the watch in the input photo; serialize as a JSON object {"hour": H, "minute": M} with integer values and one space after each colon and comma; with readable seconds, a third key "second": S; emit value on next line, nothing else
{"hour": 2, "minute": 58}
